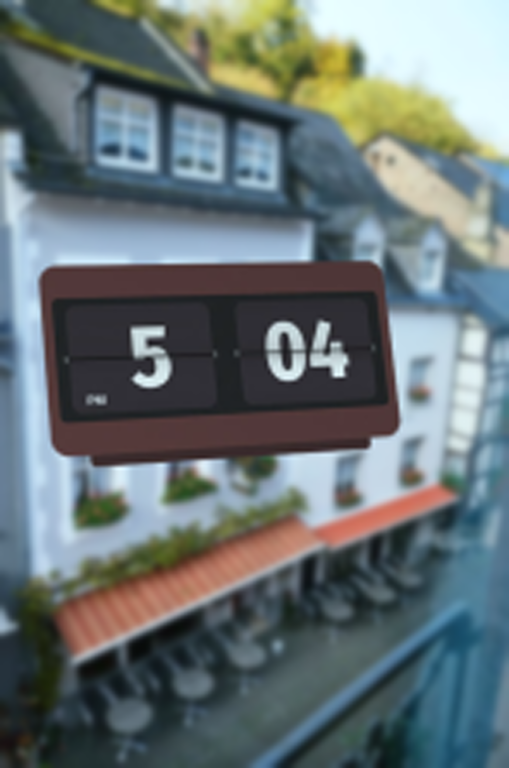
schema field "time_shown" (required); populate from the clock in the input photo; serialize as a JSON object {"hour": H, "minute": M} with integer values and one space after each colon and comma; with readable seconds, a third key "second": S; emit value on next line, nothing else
{"hour": 5, "minute": 4}
